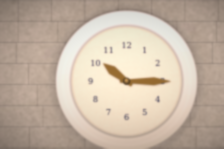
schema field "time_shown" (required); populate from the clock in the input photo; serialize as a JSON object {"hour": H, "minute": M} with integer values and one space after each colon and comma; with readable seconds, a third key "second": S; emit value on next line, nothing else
{"hour": 10, "minute": 15}
